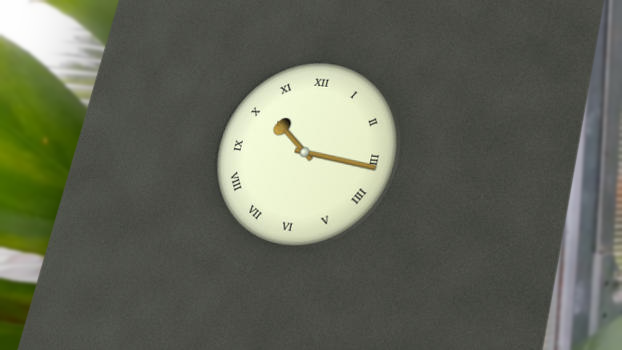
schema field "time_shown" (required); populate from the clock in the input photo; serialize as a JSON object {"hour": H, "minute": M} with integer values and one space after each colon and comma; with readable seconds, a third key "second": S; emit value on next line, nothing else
{"hour": 10, "minute": 16}
